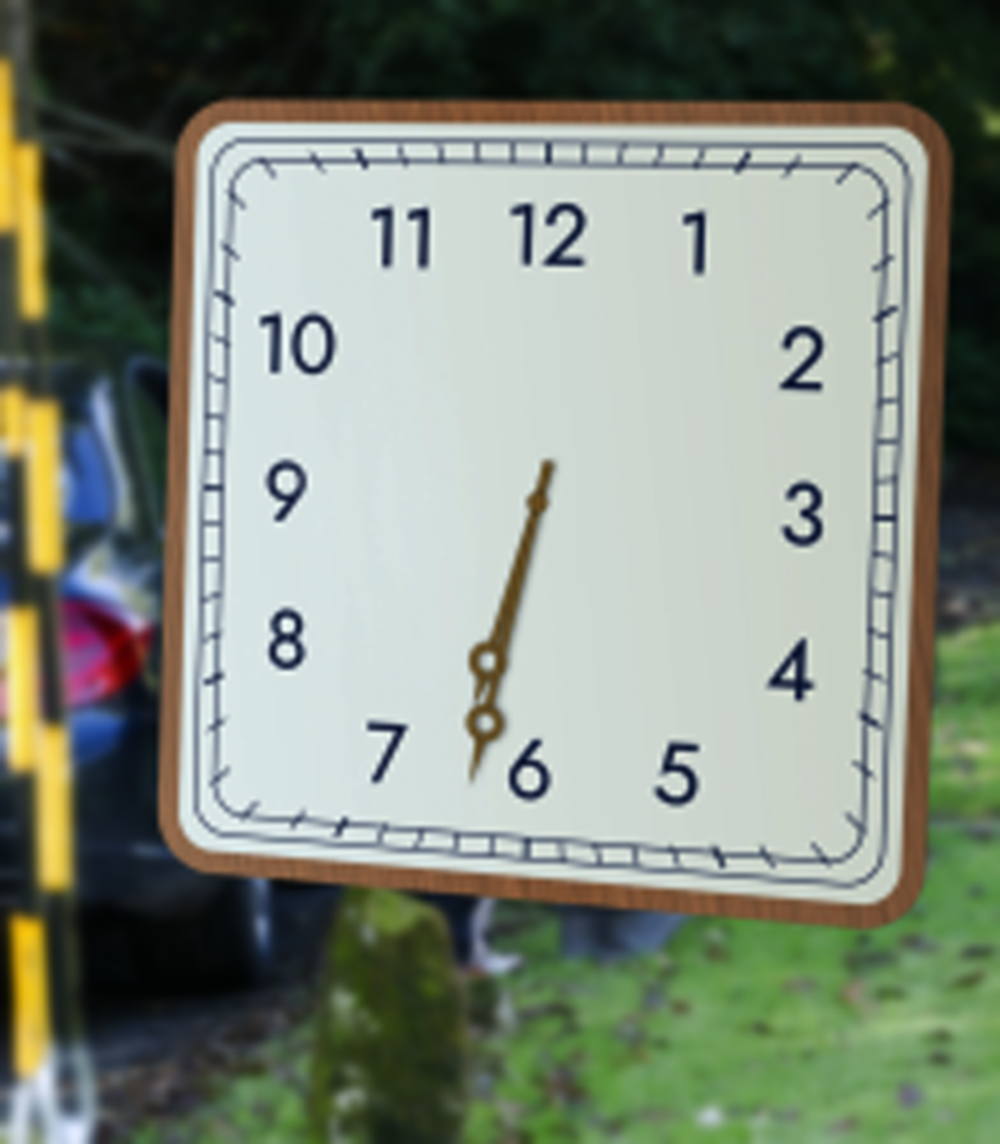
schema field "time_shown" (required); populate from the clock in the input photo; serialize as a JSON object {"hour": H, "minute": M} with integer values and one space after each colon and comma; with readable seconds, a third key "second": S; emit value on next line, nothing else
{"hour": 6, "minute": 32}
